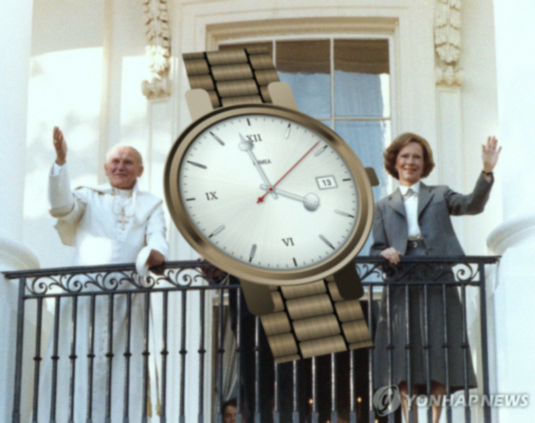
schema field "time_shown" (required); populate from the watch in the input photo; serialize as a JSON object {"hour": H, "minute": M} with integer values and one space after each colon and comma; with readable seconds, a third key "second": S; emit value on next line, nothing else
{"hour": 3, "minute": 58, "second": 9}
